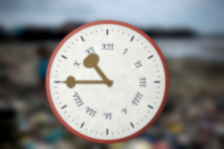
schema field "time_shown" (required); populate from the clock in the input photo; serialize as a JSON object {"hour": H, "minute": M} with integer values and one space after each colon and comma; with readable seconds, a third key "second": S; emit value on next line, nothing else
{"hour": 10, "minute": 45}
